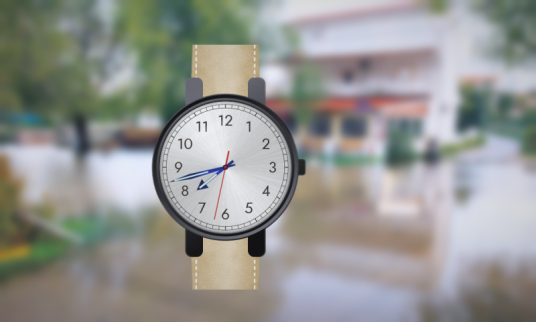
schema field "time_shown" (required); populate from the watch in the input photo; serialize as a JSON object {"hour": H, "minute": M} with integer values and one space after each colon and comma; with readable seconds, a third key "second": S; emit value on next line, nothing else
{"hour": 7, "minute": 42, "second": 32}
